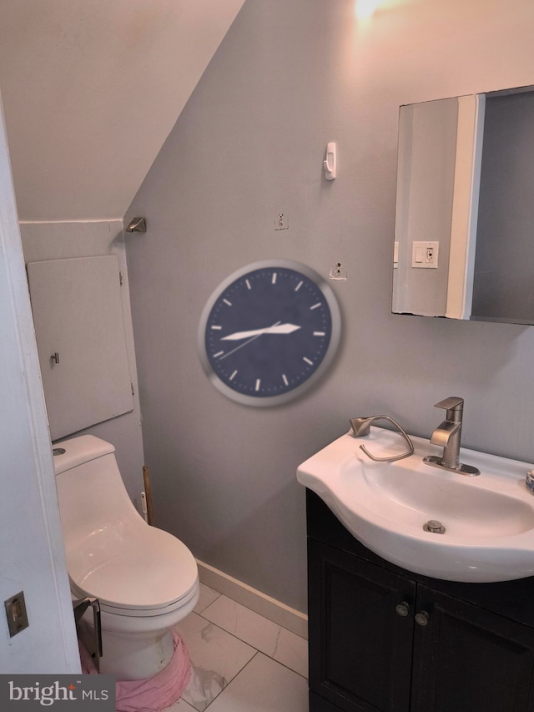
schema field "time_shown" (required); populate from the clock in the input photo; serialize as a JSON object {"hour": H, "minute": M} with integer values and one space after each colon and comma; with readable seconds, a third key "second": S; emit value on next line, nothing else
{"hour": 2, "minute": 42, "second": 39}
